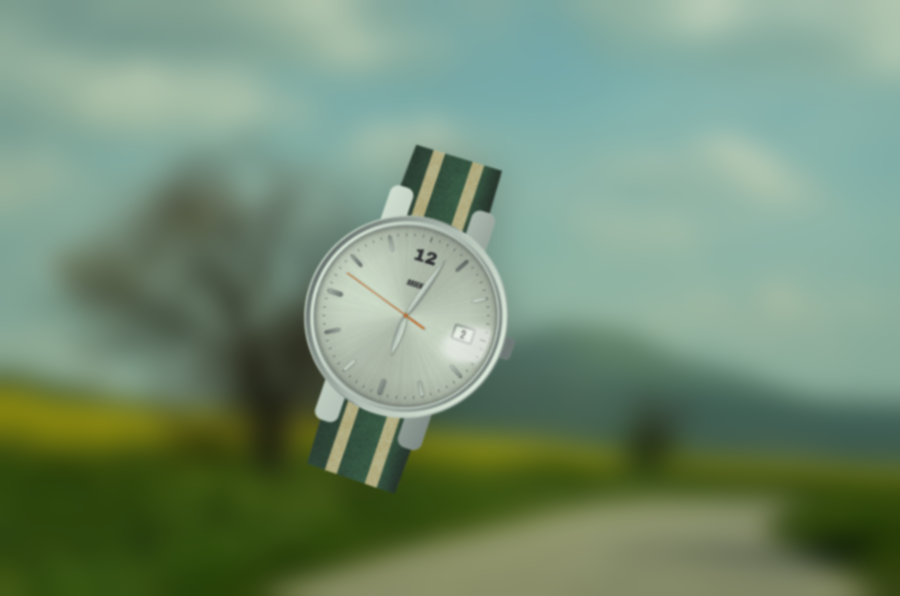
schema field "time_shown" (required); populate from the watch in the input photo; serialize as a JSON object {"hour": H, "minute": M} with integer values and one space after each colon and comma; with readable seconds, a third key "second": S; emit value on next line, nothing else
{"hour": 6, "minute": 2, "second": 48}
